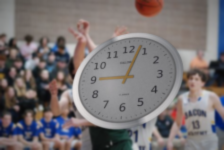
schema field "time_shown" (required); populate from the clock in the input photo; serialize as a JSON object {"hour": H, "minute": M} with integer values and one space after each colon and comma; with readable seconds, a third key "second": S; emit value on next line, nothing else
{"hour": 9, "minute": 3}
